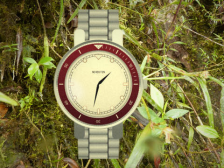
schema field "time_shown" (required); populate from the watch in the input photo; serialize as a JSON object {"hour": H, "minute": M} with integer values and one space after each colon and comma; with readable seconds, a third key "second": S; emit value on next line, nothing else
{"hour": 1, "minute": 32}
